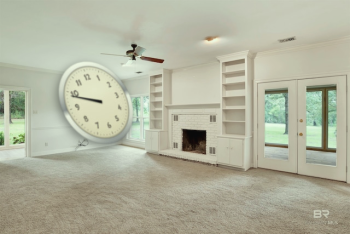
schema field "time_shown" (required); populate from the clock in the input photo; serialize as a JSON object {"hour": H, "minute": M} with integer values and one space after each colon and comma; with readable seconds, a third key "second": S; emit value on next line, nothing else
{"hour": 9, "minute": 49}
